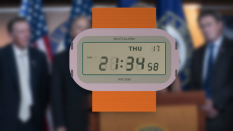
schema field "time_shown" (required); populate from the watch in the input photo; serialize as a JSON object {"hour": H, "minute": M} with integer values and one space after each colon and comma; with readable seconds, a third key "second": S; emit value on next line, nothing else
{"hour": 21, "minute": 34, "second": 58}
